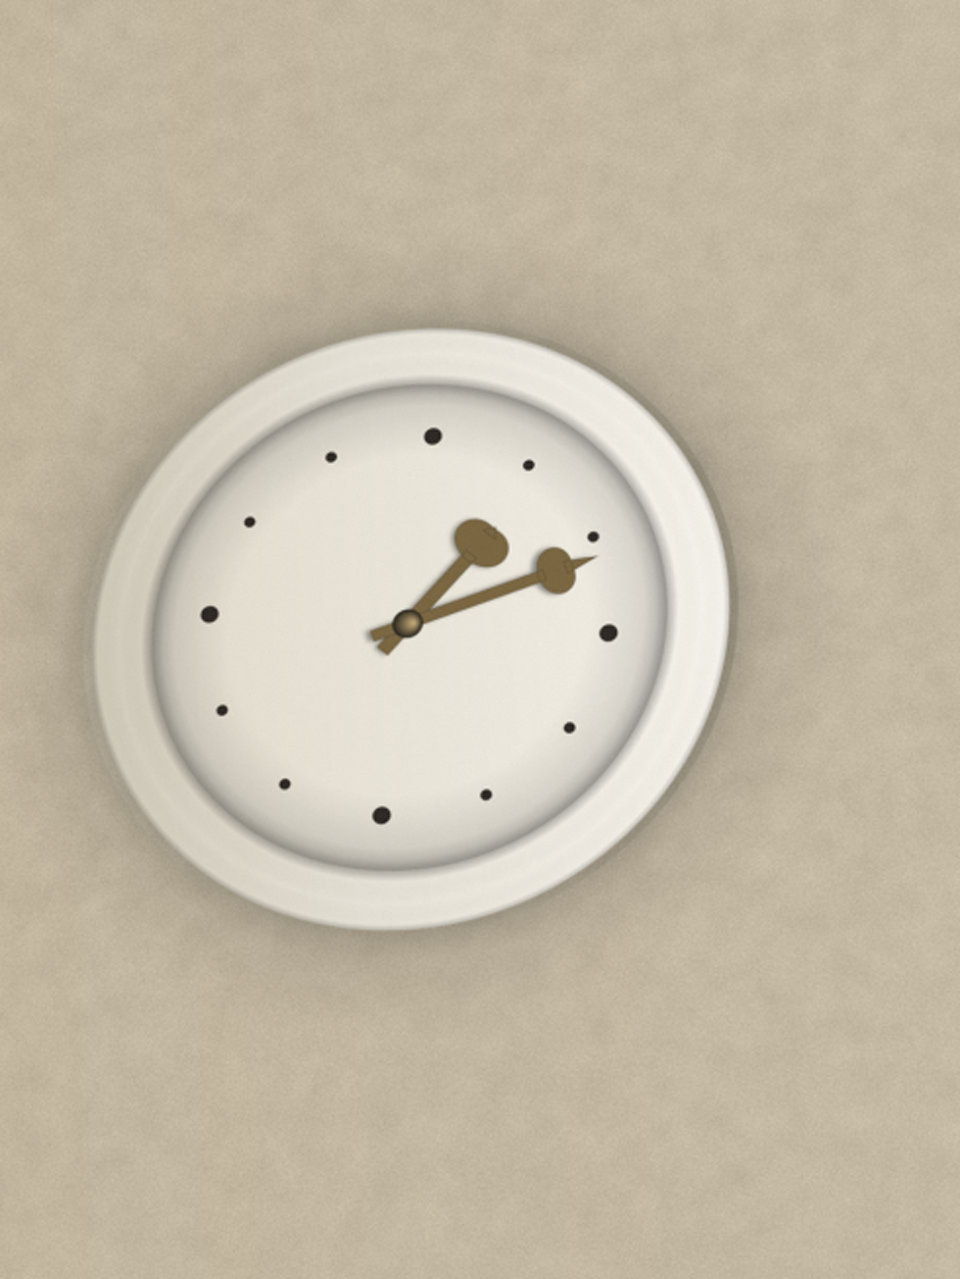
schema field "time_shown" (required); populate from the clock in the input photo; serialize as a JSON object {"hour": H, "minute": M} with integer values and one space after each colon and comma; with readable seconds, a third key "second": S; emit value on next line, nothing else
{"hour": 1, "minute": 11}
